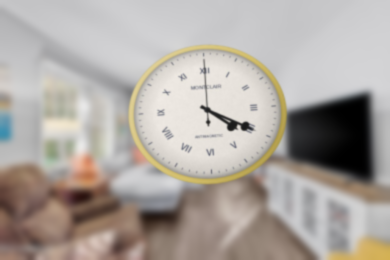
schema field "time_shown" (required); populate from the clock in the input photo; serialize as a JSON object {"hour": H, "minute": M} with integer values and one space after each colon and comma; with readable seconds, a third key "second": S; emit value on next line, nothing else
{"hour": 4, "minute": 20, "second": 0}
